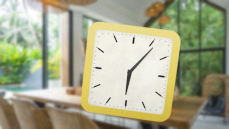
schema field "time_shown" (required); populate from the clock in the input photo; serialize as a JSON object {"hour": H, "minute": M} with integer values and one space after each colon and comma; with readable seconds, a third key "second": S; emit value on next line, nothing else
{"hour": 6, "minute": 6}
